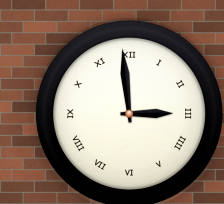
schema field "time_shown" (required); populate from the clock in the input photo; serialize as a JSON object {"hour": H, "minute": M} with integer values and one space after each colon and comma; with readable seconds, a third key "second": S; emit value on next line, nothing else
{"hour": 2, "minute": 59}
